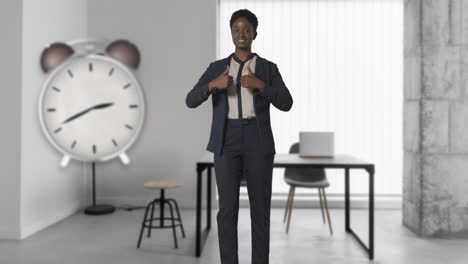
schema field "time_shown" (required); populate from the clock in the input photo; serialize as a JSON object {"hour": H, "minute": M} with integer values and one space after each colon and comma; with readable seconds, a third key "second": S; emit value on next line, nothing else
{"hour": 2, "minute": 41}
